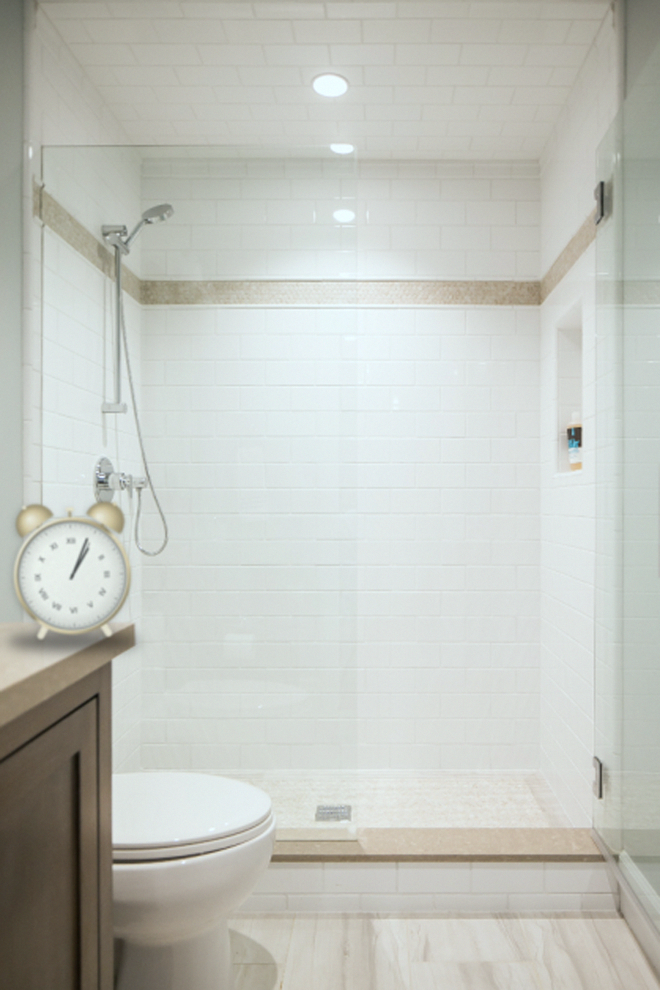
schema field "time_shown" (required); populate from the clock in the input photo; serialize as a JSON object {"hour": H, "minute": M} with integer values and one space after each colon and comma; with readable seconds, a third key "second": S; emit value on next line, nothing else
{"hour": 1, "minute": 4}
